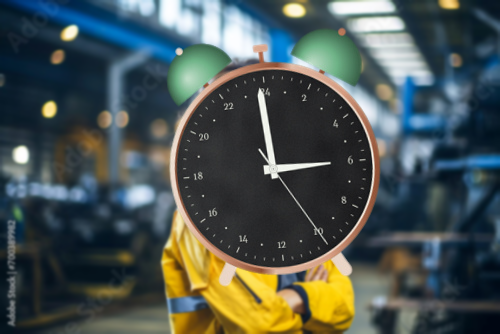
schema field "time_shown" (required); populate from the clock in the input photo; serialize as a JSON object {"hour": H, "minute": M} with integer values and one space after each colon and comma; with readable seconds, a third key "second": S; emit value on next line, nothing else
{"hour": 5, "minute": 59, "second": 25}
